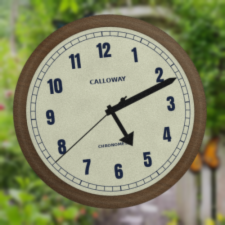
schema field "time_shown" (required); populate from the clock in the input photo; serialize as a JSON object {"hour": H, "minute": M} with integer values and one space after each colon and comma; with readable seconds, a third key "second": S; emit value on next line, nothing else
{"hour": 5, "minute": 11, "second": 39}
